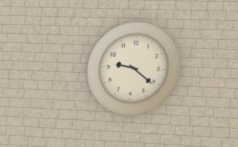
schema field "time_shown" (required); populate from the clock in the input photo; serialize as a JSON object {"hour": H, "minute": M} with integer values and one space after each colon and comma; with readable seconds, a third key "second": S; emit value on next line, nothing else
{"hour": 9, "minute": 21}
